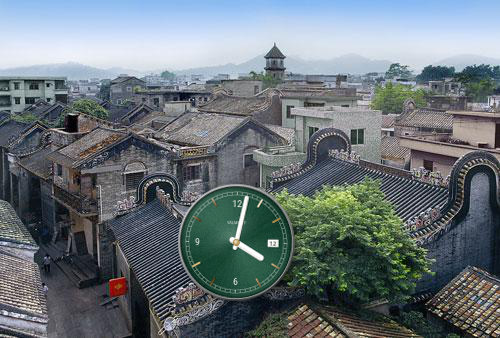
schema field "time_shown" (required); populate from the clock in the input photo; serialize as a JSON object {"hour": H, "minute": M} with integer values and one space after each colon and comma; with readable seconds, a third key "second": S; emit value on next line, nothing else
{"hour": 4, "minute": 2}
